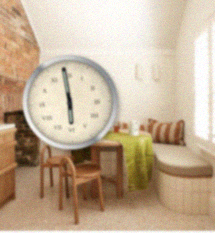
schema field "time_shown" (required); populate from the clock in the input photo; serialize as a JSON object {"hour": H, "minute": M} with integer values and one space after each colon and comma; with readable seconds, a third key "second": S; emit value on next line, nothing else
{"hour": 5, "minute": 59}
